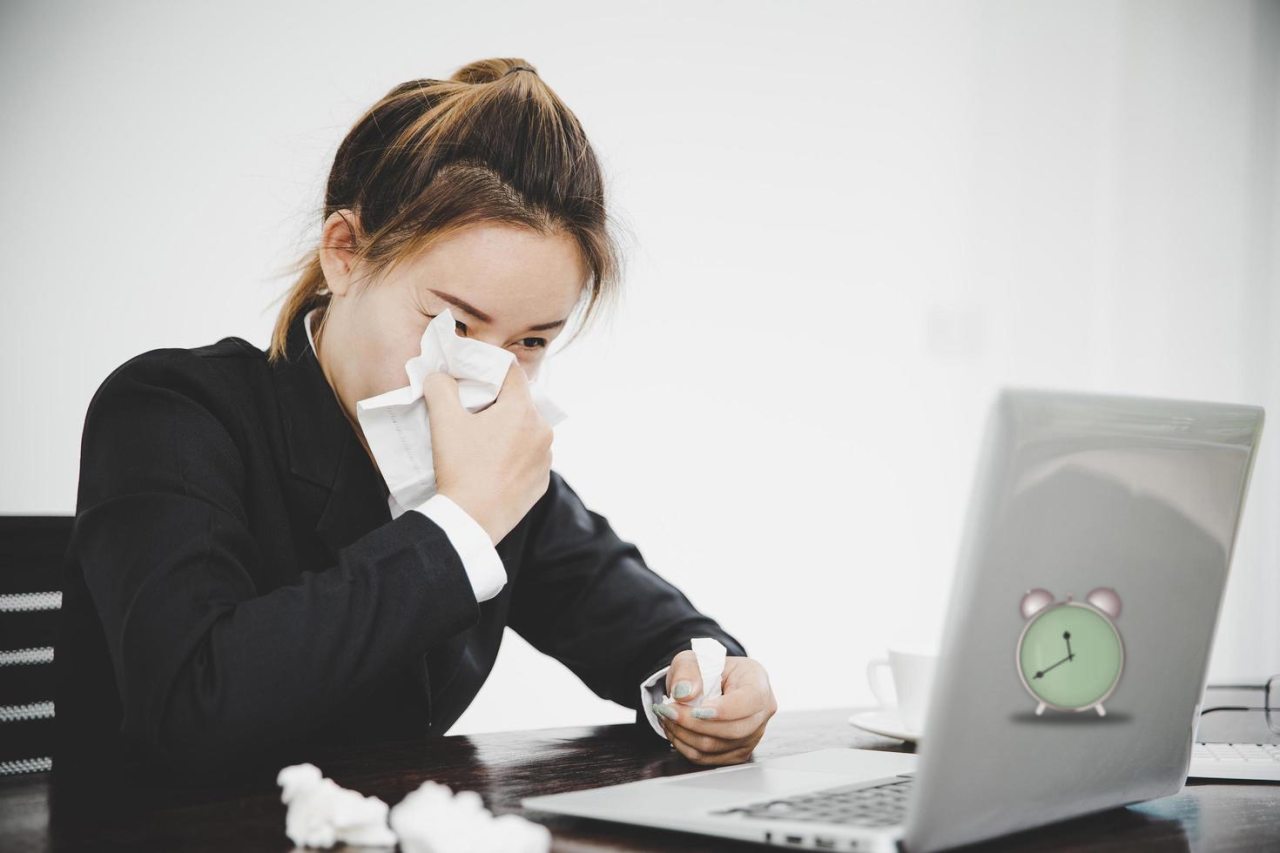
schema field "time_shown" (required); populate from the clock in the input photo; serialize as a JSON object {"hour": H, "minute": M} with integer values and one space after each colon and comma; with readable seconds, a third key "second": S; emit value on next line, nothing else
{"hour": 11, "minute": 40}
